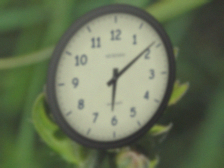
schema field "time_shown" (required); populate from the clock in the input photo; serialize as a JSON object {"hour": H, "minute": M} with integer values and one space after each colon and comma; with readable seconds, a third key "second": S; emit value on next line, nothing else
{"hour": 6, "minute": 9}
